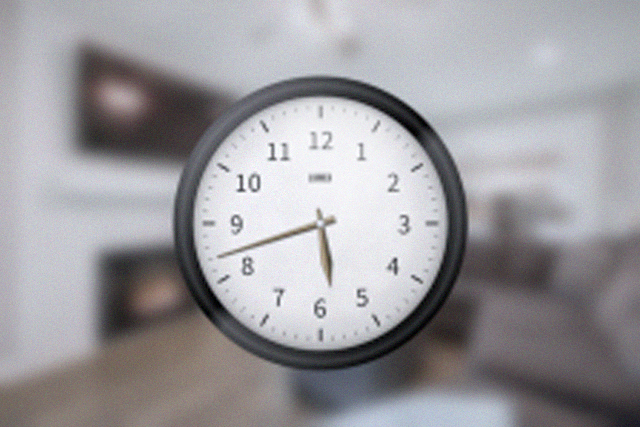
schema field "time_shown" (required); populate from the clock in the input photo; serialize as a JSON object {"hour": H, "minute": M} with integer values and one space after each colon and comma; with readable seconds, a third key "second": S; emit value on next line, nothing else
{"hour": 5, "minute": 42}
